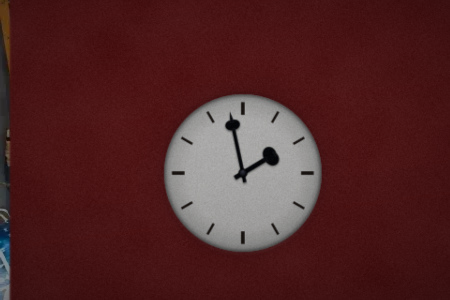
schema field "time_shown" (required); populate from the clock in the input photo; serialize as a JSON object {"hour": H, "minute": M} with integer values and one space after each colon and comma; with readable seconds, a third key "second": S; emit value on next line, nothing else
{"hour": 1, "minute": 58}
